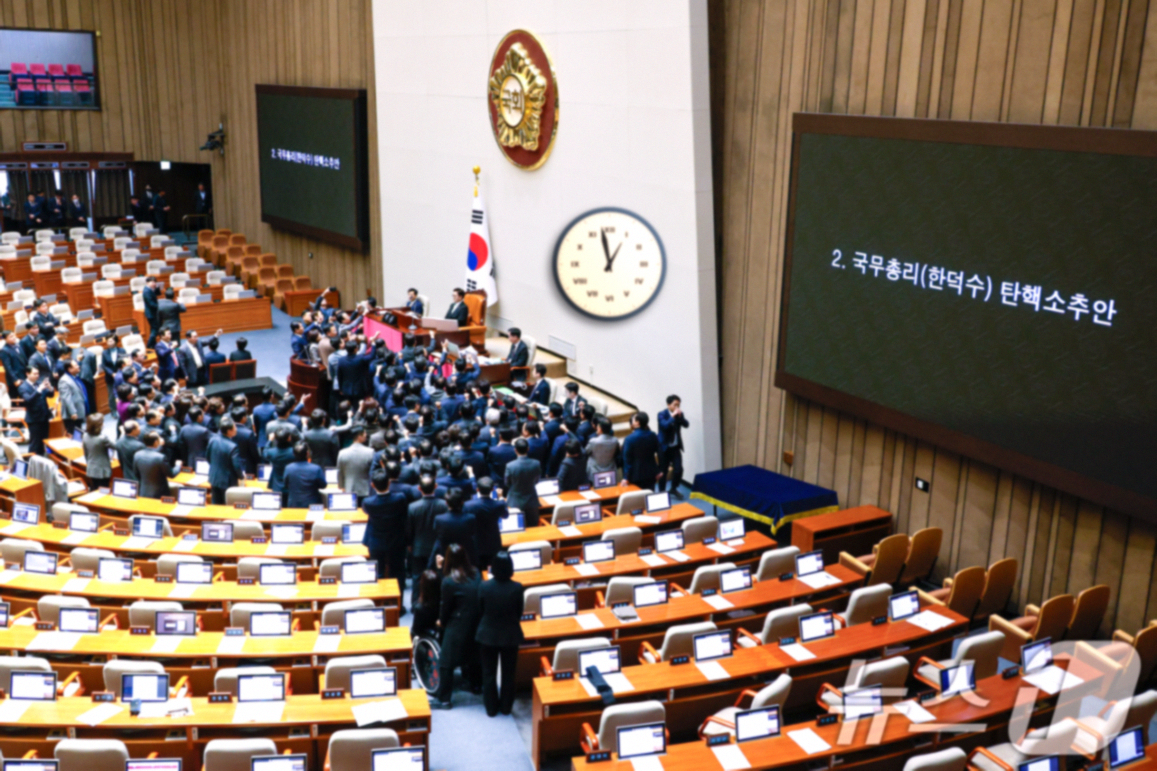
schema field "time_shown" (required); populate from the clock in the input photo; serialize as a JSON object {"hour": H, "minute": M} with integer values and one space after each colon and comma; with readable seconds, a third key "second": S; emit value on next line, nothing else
{"hour": 12, "minute": 58}
